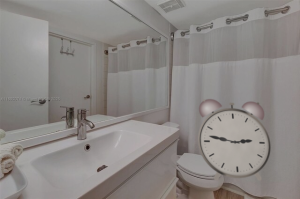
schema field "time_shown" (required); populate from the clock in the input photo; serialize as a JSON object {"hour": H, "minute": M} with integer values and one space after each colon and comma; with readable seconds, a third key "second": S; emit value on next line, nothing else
{"hour": 2, "minute": 47}
